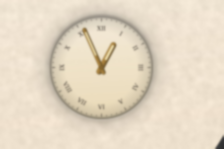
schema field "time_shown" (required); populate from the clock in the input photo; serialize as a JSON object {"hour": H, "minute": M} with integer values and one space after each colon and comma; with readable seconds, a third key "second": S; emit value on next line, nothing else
{"hour": 12, "minute": 56}
